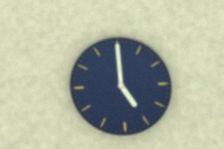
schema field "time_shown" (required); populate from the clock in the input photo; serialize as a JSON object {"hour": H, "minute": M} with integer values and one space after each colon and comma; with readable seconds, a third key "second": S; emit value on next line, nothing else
{"hour": 5, "minute": 0}
